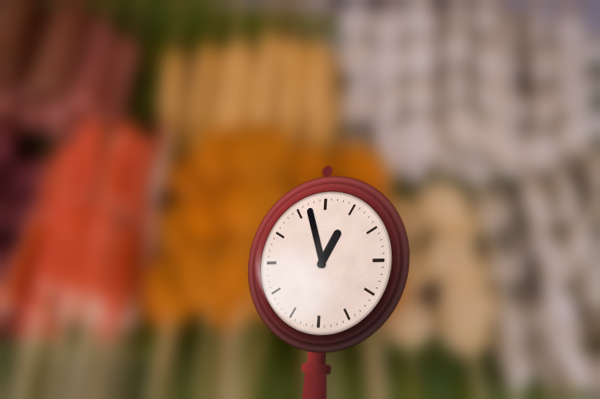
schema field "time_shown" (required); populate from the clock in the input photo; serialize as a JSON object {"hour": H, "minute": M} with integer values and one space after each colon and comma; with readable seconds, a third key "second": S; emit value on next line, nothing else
{"hour": 12, "minute": 57}
